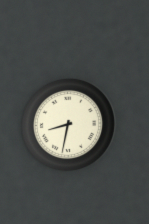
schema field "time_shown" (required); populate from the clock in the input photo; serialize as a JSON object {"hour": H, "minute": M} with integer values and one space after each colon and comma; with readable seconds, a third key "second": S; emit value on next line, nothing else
{"hour": 8, "minute": 32}
